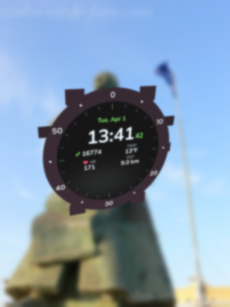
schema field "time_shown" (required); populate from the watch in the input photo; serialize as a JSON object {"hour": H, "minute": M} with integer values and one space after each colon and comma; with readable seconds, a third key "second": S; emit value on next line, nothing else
{"hour": 13, "minute": 41}
